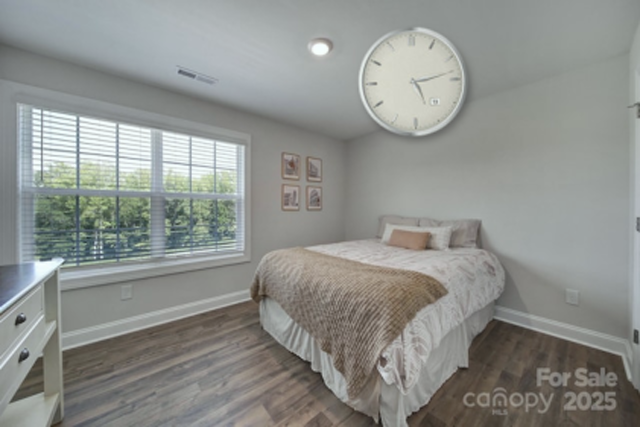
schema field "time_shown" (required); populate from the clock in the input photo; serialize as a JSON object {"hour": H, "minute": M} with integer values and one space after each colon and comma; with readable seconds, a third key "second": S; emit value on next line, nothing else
{"hour": 5, "minute": 13}
